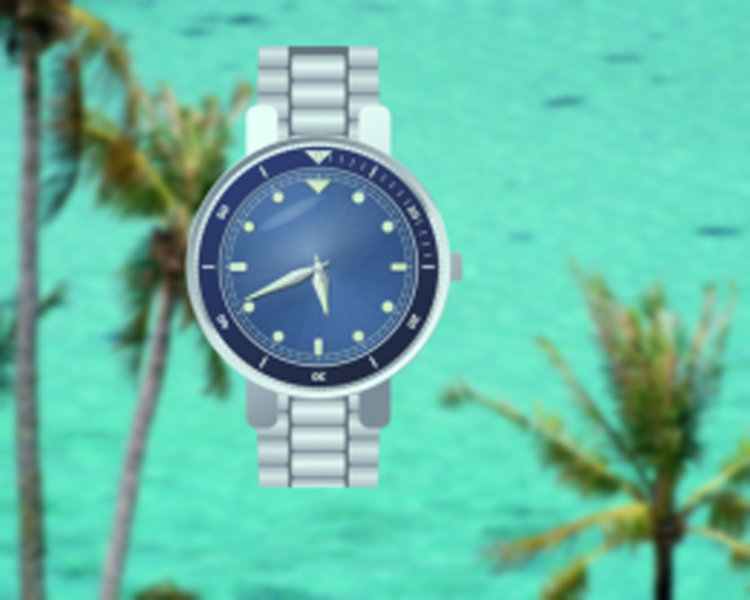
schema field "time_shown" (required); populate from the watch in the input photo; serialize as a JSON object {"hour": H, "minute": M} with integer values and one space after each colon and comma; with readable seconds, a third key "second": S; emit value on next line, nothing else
{"hour": 5, "minute": 41}
